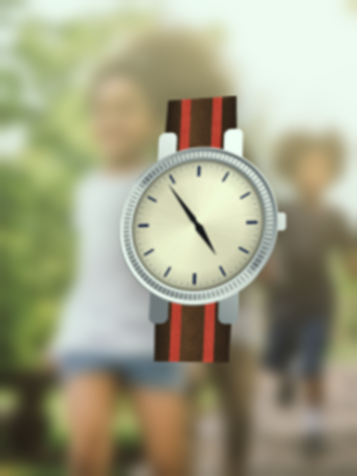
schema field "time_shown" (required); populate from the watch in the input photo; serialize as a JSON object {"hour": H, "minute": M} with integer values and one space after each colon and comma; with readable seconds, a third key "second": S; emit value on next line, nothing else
{"hour": 4, "minute": 54}
